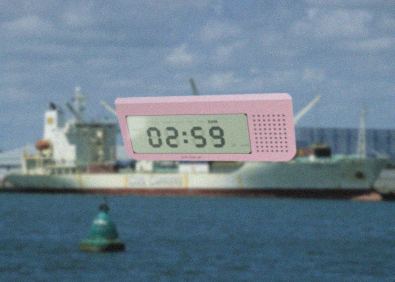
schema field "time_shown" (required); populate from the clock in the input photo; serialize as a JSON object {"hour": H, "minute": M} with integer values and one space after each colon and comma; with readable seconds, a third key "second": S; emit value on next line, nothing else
{"hour": 2, "minute": 59}
